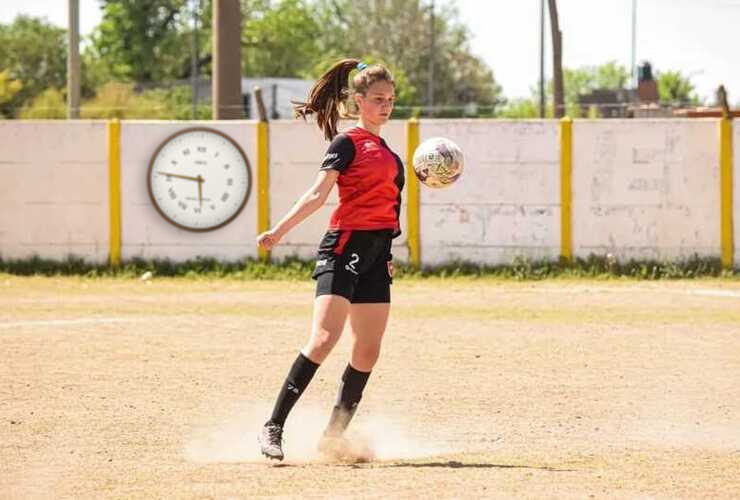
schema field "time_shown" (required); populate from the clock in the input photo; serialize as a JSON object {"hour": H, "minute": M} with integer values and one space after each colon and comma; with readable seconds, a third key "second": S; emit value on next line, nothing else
{"hour": 5, "minute": 46}
